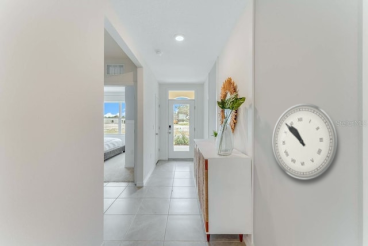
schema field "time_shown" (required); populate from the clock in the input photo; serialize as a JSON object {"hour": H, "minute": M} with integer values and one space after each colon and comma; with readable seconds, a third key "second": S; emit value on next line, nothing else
{"hour": 10, "minute": 53}
